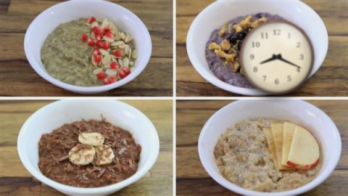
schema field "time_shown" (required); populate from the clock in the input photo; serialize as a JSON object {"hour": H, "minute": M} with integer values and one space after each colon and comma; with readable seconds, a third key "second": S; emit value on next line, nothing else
{"hour": 8, "minute": 19}
